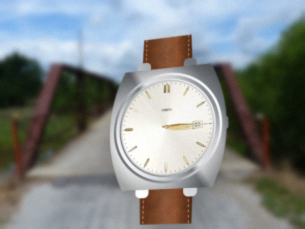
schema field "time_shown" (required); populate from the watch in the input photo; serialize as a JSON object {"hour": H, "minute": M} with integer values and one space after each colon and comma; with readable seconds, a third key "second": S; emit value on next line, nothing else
{"hour": 3, "minute": 15}
